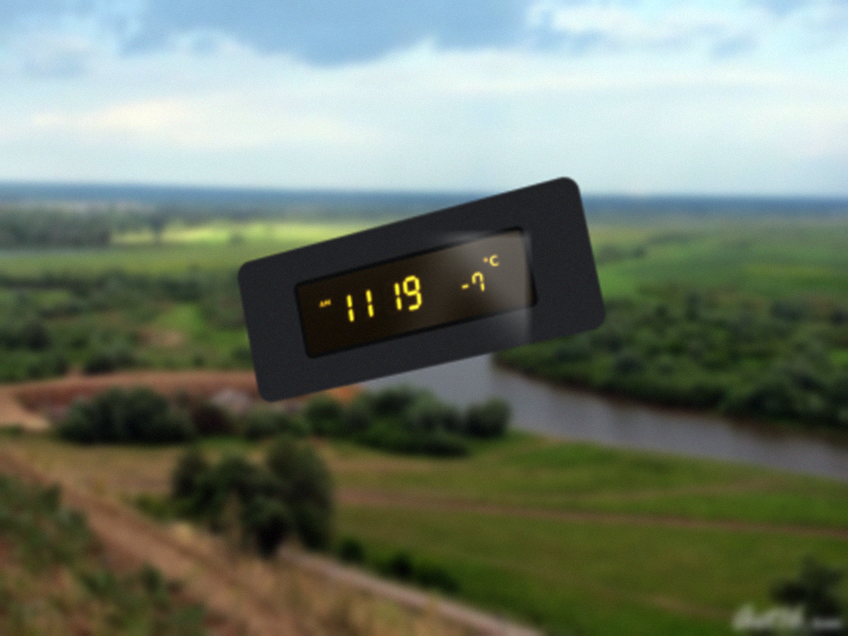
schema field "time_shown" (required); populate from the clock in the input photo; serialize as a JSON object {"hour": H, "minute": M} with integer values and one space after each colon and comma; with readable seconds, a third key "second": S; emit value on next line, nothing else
{"hour": 11, "minute": 19}
